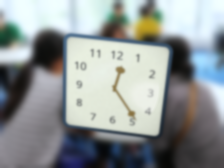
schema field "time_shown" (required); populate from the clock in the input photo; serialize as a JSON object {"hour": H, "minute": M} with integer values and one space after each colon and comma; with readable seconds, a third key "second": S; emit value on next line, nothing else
{"hour": 12, "minute": 24}
